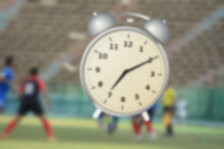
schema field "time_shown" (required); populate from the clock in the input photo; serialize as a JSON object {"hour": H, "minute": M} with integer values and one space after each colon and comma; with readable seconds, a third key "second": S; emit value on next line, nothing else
{"hour": 7, "minute": 10}
